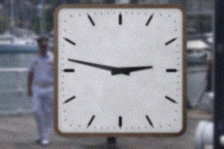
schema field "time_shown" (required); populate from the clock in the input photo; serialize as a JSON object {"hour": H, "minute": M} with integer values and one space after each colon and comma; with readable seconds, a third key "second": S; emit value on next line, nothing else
{"hour": 2, "minute": 47}
